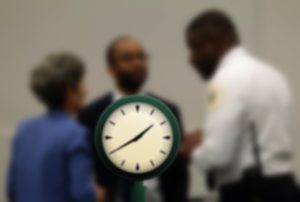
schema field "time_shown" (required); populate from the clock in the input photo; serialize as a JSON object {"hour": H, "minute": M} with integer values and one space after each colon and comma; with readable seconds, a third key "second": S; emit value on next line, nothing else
{"hour": 1, "minute": 40}
